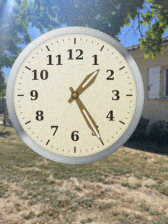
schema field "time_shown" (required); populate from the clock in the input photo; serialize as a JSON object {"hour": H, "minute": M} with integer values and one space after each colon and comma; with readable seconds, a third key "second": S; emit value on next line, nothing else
{"hour": 1, "minute": 25}
